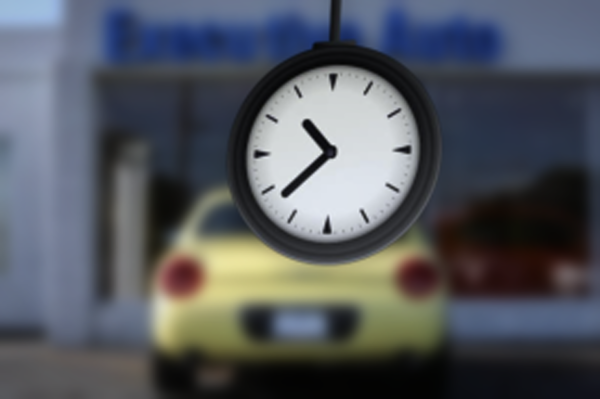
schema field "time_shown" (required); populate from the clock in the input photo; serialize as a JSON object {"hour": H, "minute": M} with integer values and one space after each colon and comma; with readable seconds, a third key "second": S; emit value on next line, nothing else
{"hour": 10, "minute": 38}
